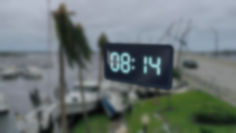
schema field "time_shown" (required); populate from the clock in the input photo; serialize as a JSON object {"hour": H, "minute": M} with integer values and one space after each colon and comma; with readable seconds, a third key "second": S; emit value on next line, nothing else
{"hour": 8, "minute": 14}
